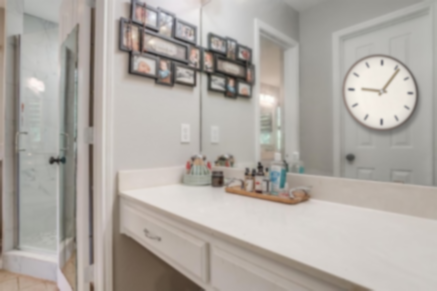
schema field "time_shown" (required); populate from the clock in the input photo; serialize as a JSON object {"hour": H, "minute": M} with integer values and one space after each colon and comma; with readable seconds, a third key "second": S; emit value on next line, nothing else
{"hour": 9, "minute": 6}
